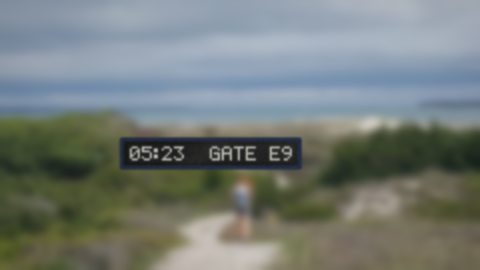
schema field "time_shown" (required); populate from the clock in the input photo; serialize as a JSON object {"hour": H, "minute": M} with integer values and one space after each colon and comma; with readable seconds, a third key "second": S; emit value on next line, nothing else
{"hour": 5, "minute": 23}
